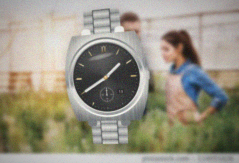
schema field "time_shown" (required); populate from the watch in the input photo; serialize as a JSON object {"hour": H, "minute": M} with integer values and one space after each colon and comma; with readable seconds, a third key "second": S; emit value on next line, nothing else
{"hour": 1, "minute": 40}
